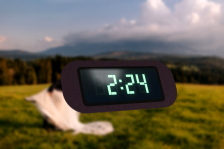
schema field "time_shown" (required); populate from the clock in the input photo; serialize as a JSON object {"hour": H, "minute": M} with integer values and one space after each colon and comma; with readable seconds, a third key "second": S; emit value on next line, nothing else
{"hour": 2, "minute": 24}
